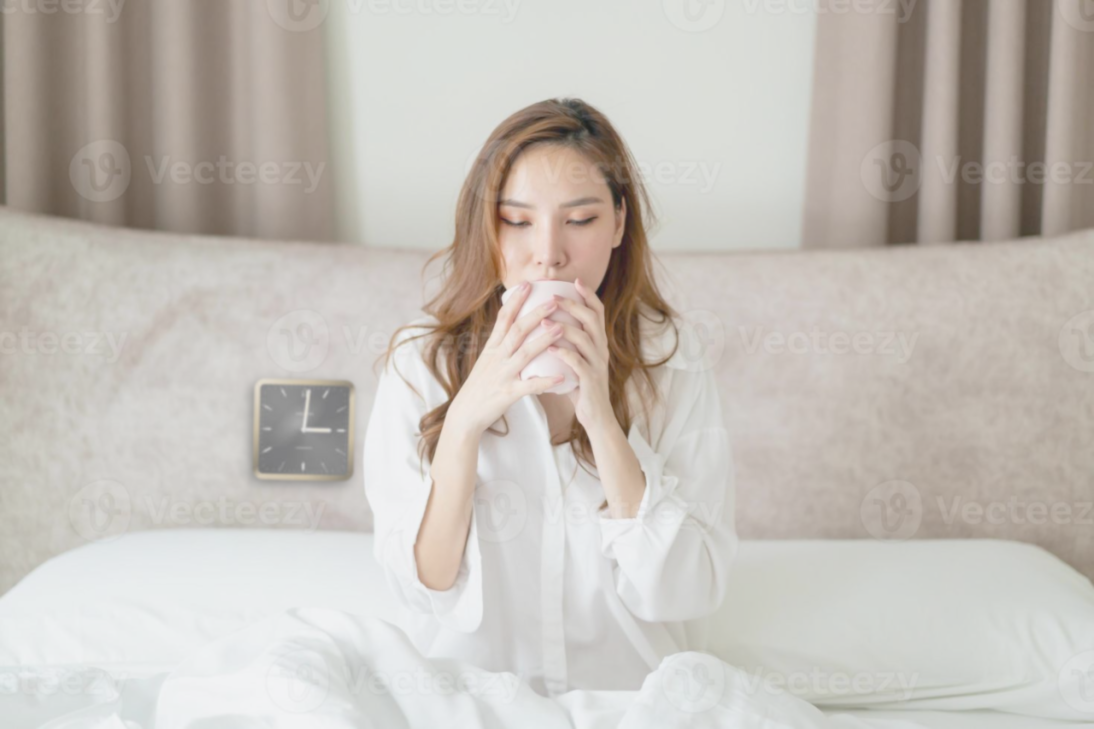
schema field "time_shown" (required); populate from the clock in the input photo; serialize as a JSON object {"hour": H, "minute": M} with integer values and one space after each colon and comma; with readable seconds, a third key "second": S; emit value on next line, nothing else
{"hour": 3, "minute": 1}
